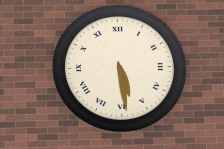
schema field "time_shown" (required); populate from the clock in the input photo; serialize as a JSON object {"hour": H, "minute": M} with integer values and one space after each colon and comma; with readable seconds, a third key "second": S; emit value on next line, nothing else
{"hour": 5, "minute": 29}
